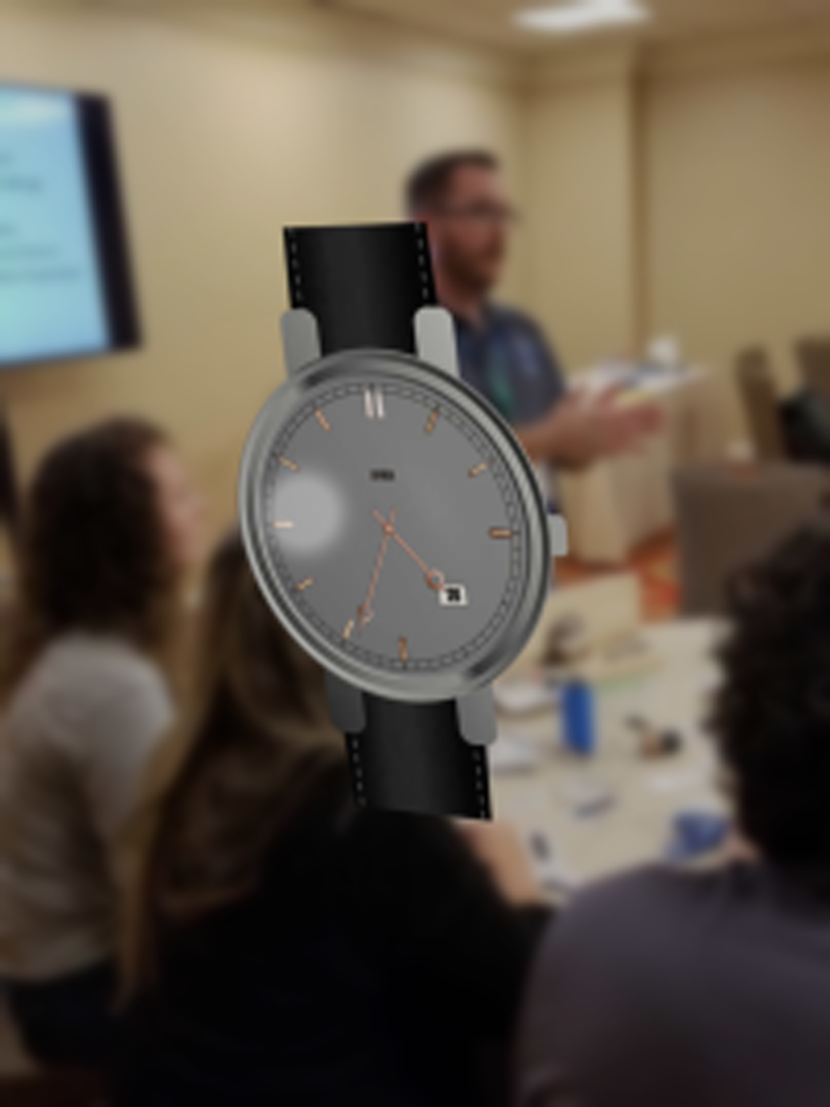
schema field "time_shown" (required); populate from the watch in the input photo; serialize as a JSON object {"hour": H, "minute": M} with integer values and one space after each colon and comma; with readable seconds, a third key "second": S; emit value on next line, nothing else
{"hour": 4, "minute": 34}
